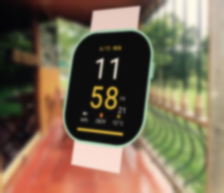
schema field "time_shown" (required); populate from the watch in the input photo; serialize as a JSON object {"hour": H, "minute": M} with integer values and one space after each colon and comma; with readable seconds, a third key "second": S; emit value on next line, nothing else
{"hour": 11, "minute": 58}
